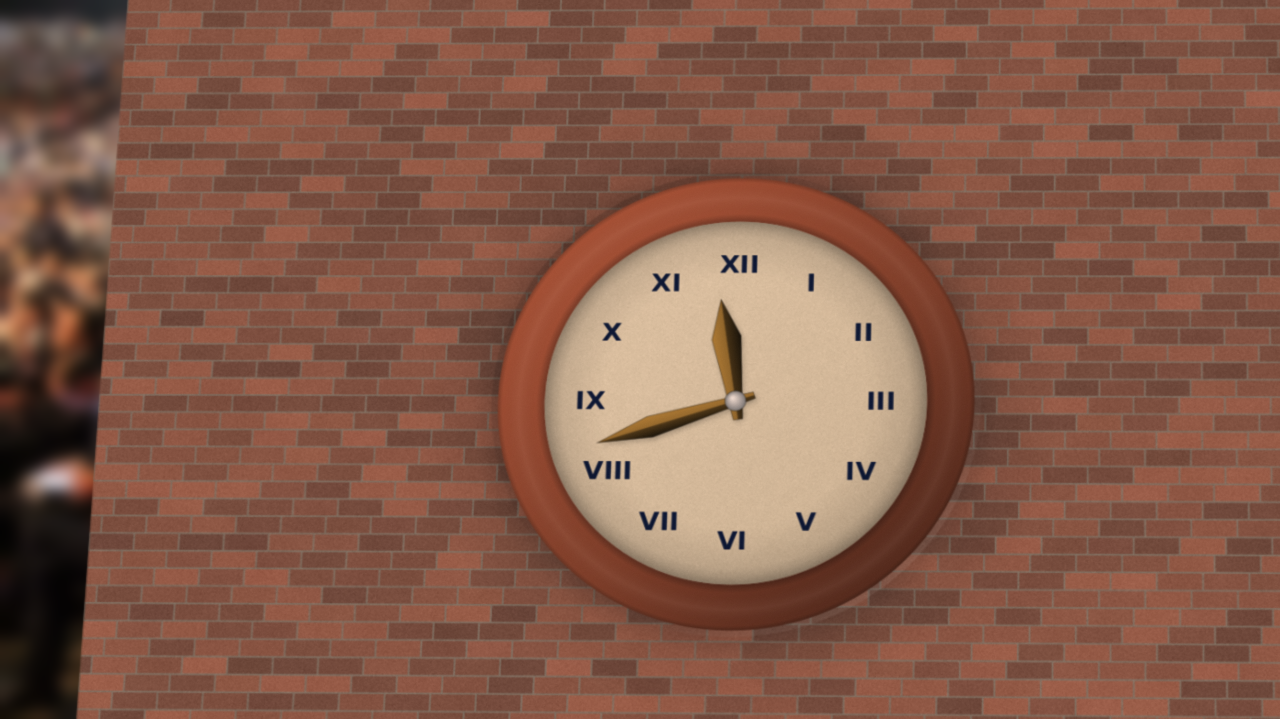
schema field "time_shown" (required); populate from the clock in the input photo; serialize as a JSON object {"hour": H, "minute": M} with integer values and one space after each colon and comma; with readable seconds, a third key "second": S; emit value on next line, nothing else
{"hour": 11, "minute": 42}
